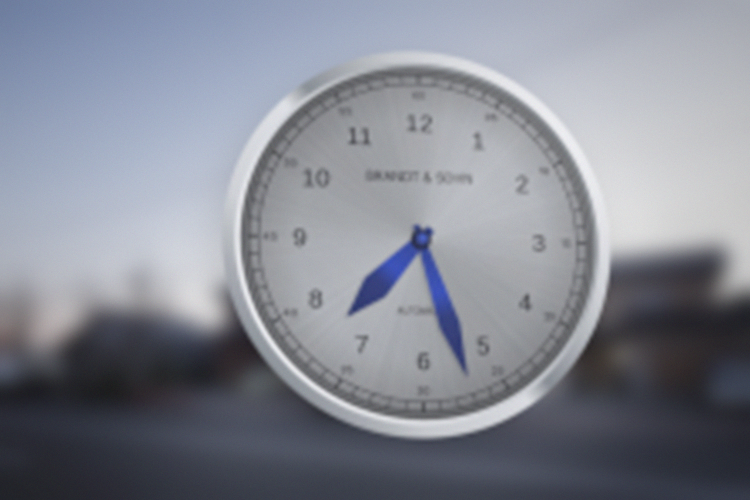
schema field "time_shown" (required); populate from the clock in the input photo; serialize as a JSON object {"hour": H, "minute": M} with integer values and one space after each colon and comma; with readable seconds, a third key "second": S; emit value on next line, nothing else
{"hour": 7, "minute": 27}
